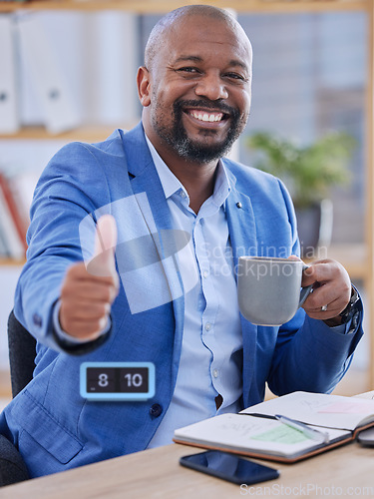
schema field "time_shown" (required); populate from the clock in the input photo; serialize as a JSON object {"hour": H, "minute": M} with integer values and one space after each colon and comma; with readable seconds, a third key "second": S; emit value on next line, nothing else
{"hour": 8, "minute": 10}
